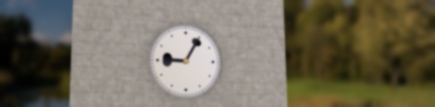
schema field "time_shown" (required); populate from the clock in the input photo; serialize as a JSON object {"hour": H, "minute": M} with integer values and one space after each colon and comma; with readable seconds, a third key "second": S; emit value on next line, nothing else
{"hour": 9, "minute": 5}
